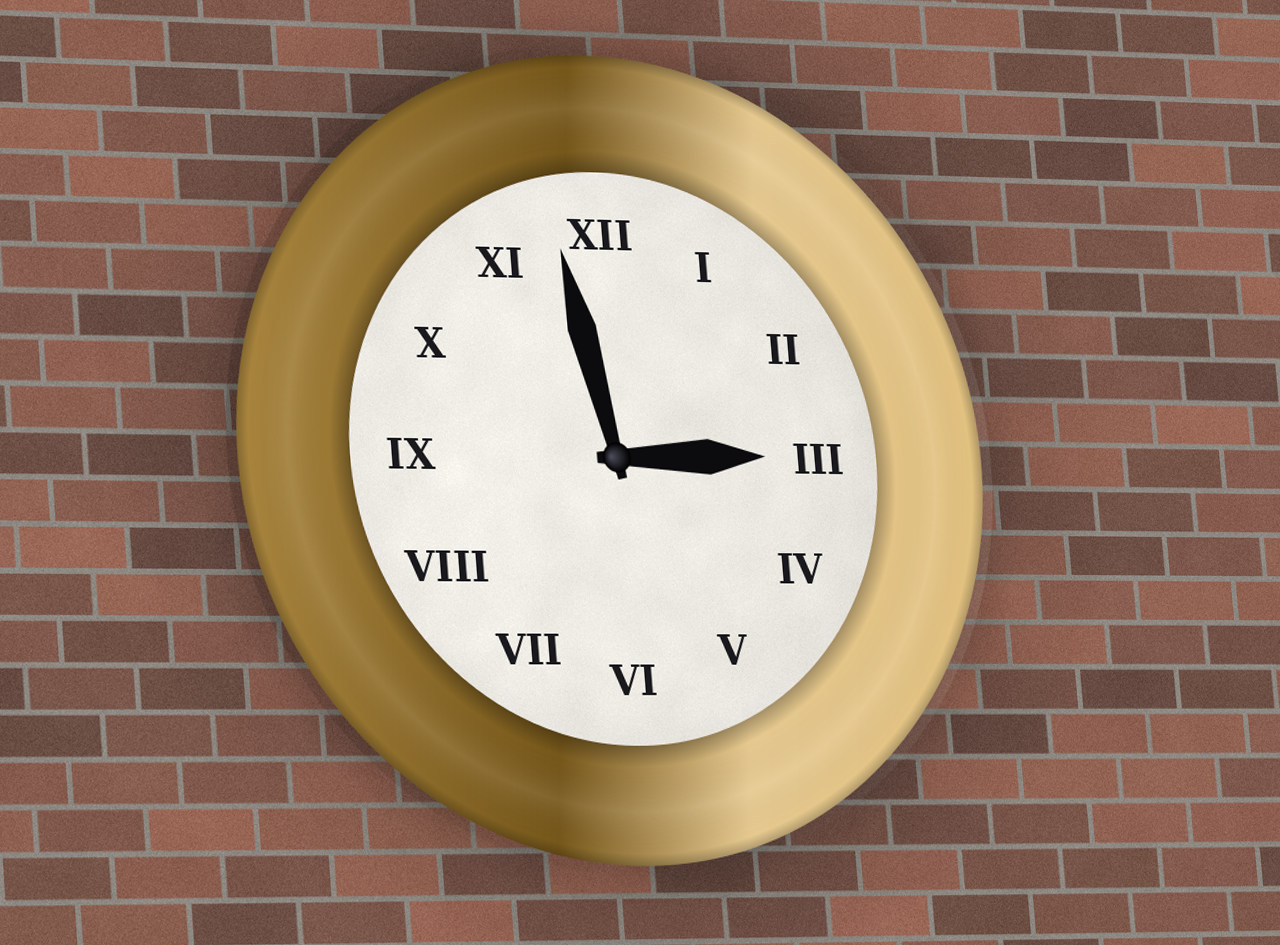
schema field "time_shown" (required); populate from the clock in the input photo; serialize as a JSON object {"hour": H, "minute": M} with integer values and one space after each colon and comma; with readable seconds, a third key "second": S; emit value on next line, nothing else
{"hour": 2, "minute": 58}
